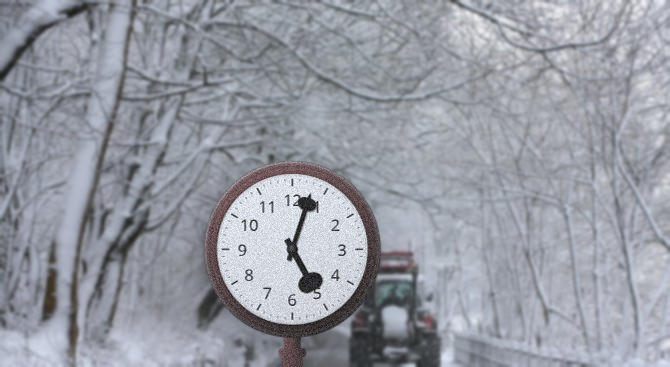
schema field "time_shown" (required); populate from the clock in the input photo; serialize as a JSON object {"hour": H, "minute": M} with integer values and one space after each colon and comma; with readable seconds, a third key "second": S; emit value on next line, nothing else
{"hour": 5, "minute": 3}
